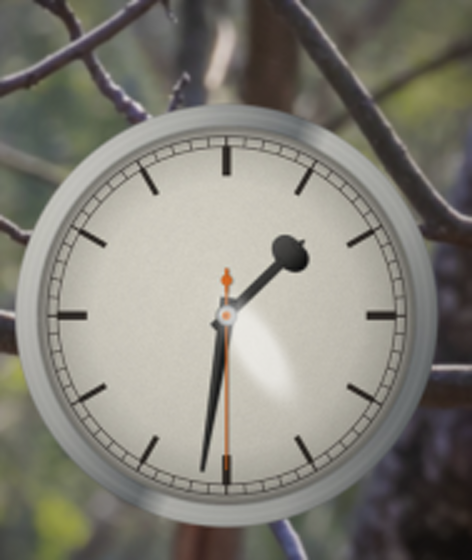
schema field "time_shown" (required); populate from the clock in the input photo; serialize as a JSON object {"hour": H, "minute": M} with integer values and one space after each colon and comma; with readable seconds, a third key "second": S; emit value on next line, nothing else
{"hour": 1, "minute": 31, "second": 30}
